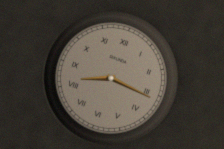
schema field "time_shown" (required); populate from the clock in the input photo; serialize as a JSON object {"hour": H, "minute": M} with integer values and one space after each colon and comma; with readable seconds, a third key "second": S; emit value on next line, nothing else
{"hour": 8, "minute": 16}
